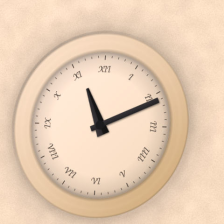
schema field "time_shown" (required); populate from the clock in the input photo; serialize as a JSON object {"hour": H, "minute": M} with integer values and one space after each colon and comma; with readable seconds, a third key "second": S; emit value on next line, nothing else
{"hour": 11, "minute": 11}
